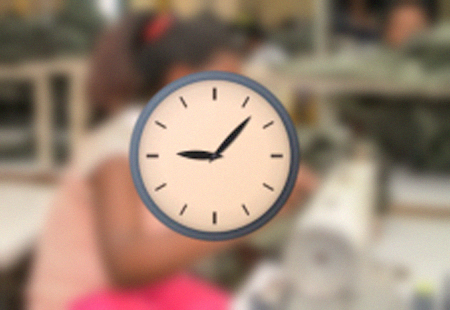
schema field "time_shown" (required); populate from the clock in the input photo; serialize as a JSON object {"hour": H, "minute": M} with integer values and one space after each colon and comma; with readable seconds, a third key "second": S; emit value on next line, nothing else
{"hour": 9, "minute": 7}
